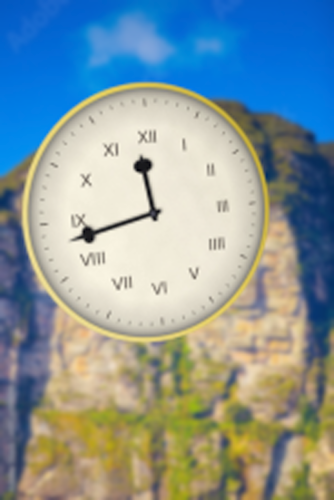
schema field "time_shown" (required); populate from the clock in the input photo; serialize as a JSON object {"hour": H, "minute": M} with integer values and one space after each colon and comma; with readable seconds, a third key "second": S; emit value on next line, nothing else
{"hour": 11, "minute": 43}
